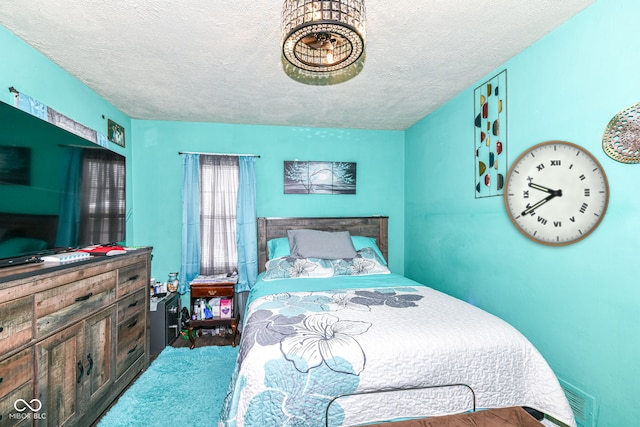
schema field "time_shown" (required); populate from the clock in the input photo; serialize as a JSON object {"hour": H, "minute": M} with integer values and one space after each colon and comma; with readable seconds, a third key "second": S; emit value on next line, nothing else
{"hour": 9, "minute": 40}
